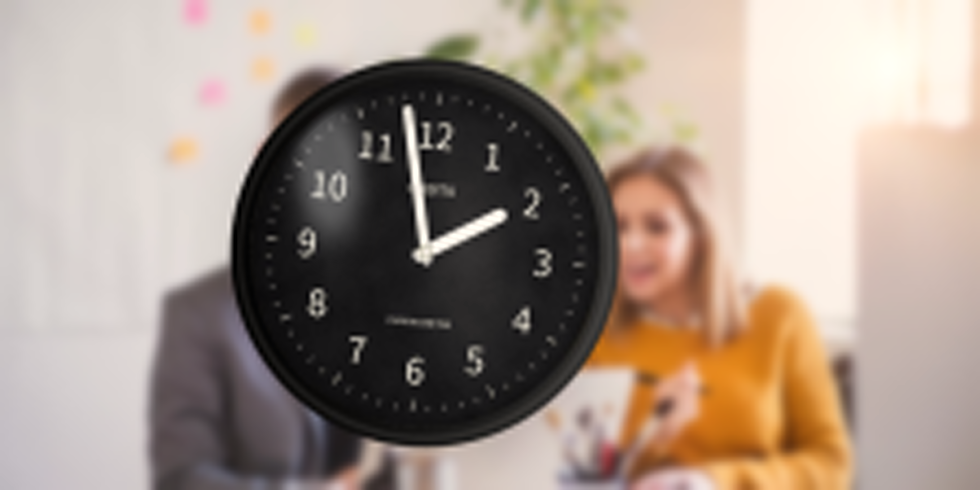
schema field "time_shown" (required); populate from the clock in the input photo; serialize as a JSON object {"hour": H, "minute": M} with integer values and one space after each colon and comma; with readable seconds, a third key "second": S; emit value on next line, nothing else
{"hour": 1, "minute": 58}
